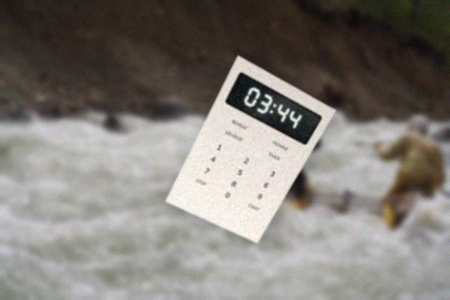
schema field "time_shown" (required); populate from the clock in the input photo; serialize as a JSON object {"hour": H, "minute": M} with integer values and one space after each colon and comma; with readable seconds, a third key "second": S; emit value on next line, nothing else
{"hour": 3, "minute": 44}
